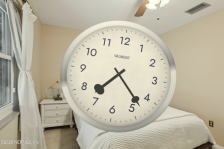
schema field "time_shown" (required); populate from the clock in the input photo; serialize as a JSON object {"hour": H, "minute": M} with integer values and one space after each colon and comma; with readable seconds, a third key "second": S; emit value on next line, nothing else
{"hour": 7, "minute": 23}
